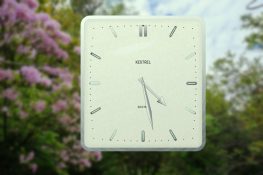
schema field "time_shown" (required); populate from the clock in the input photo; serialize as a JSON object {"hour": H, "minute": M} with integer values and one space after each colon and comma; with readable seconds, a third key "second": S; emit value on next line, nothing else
{"hour": 4, "minute": 28}
